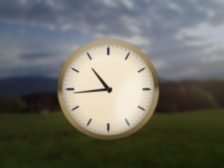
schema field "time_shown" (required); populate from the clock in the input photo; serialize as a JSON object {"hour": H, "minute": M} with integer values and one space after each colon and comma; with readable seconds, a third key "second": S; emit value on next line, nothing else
{"hour": 10, "minute": 44}
